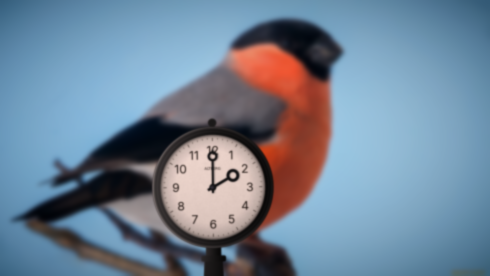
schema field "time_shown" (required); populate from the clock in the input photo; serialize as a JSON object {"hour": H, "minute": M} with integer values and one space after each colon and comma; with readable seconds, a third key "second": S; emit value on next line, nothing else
{"hour": 2, "minute": 0}
